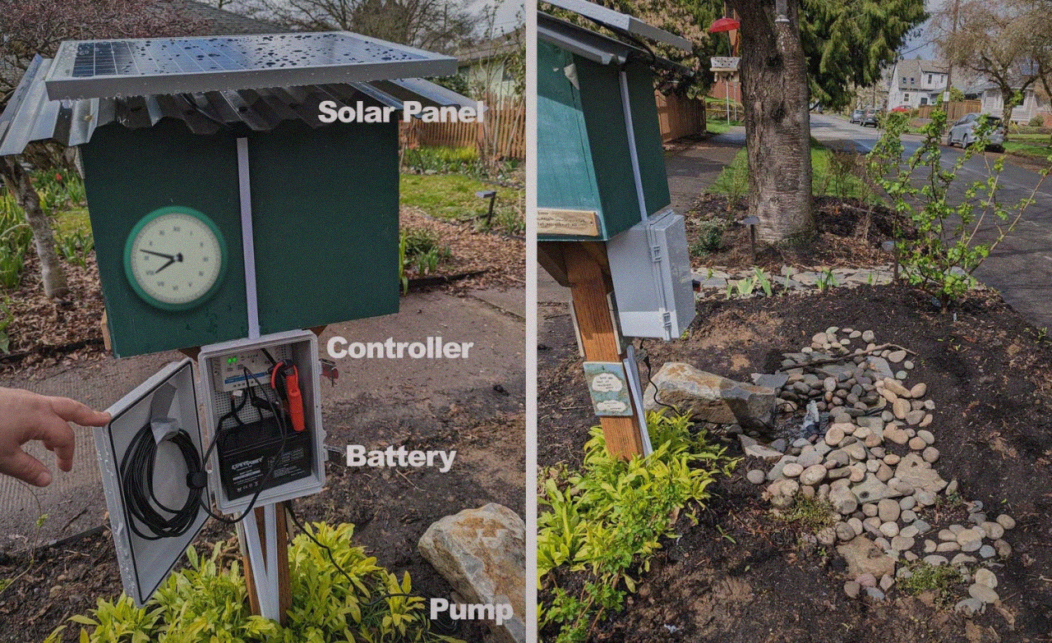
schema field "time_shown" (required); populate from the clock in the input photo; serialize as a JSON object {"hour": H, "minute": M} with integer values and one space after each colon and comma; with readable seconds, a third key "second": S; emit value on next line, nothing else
{"hour": 7, "minute": 47}
